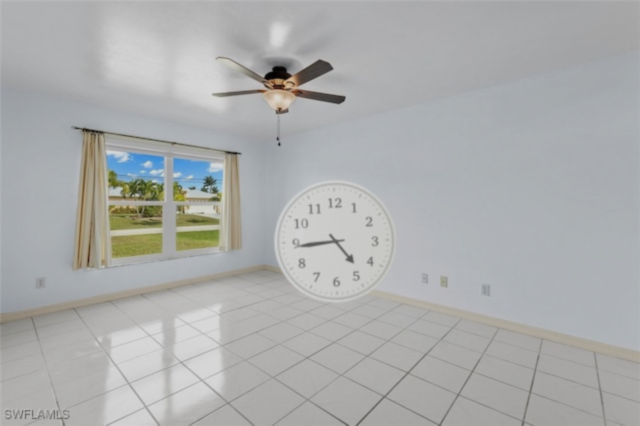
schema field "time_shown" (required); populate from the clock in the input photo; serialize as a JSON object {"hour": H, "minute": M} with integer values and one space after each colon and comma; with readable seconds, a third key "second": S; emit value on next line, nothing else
{"hour": 4, "minute": 44}
